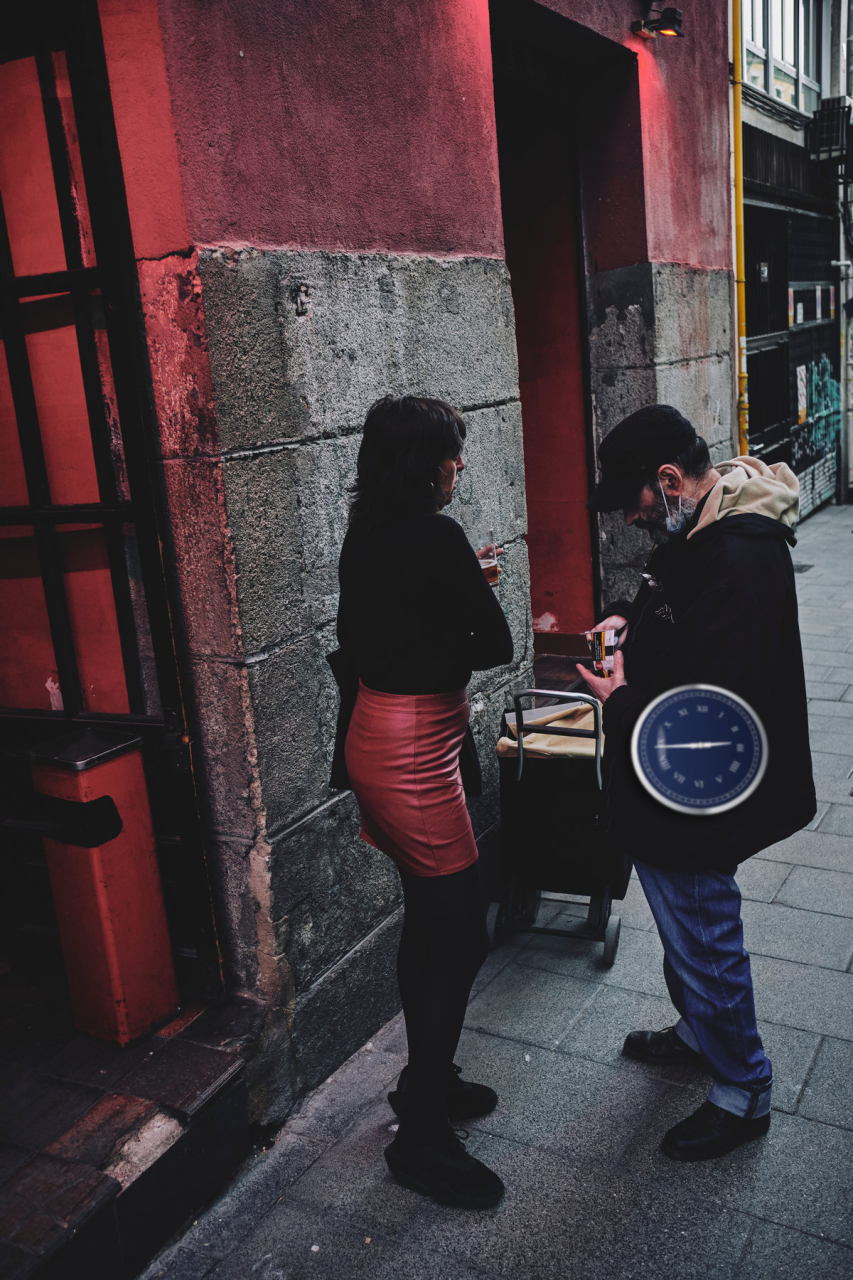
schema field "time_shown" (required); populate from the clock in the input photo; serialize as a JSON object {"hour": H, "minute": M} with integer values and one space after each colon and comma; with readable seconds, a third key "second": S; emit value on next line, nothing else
{"hour": 2, "minute": 44}
